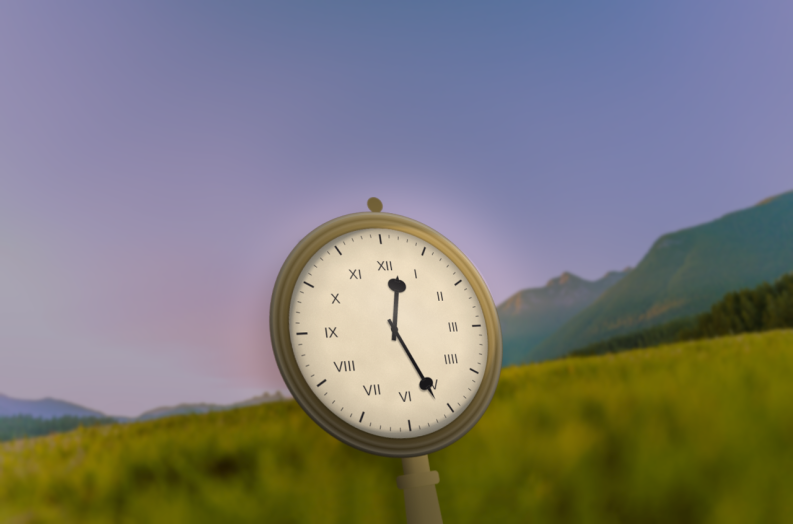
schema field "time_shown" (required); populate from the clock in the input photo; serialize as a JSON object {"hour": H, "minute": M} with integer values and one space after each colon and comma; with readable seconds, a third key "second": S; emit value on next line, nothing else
{"hour": 12, "minute": 26}
